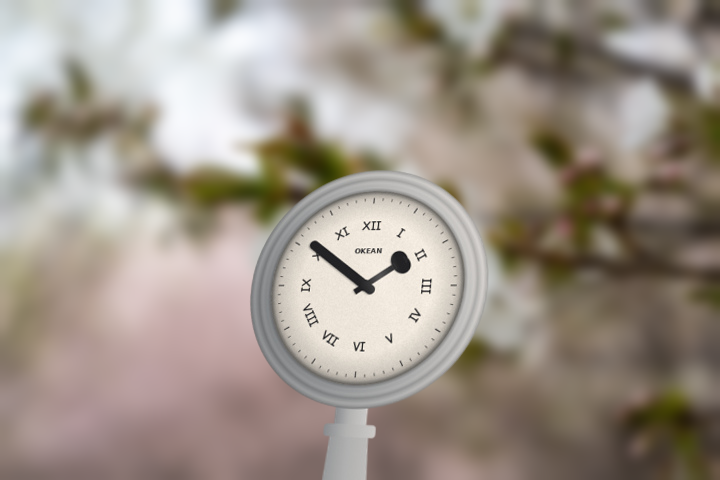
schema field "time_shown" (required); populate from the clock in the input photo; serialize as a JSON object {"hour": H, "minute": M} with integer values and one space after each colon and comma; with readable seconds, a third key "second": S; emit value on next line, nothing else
{"hour": 1, "minute": 51}
